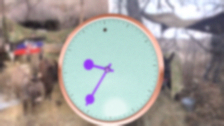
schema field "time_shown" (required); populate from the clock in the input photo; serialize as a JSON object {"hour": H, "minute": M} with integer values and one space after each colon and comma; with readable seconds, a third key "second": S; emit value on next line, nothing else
{"hour": 9, "minute": 36}
